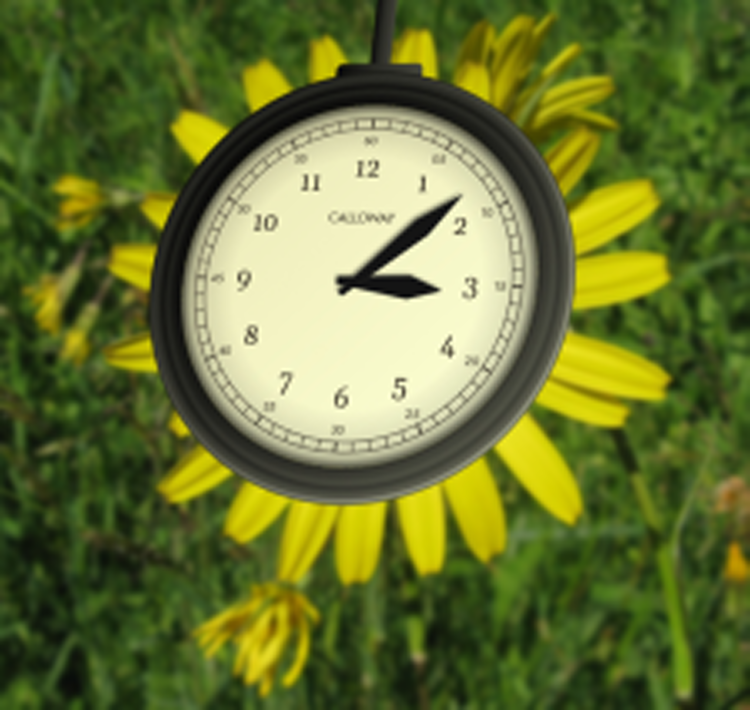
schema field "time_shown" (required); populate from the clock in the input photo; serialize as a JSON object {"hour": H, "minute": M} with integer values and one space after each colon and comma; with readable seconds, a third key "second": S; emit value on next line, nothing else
{"hour": 3, "minute": 8}
